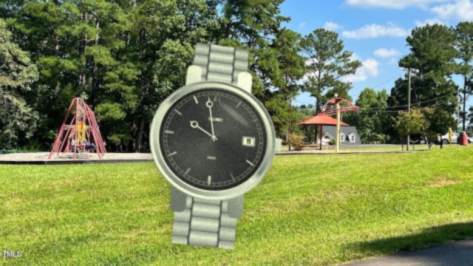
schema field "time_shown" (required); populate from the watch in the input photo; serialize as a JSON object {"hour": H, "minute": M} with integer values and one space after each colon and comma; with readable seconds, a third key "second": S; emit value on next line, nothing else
{"hour": 9, "minute": 58}
